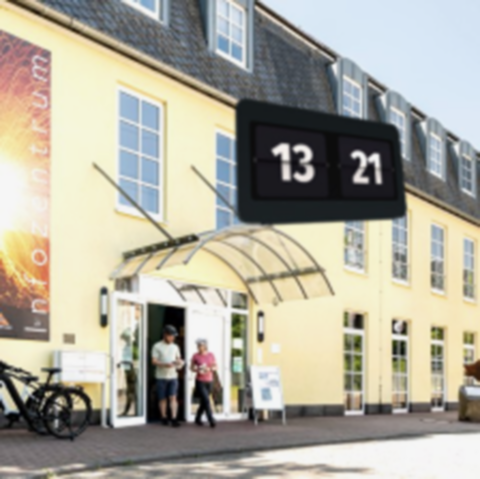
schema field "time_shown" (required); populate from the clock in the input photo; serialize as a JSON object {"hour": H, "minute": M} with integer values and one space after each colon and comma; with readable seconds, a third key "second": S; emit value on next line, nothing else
{"hour": 13, "minute": 21}
